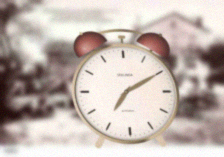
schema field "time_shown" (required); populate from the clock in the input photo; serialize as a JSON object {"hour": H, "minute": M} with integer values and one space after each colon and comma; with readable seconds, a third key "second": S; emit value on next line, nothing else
{"hour": 7, "minute": 10}
